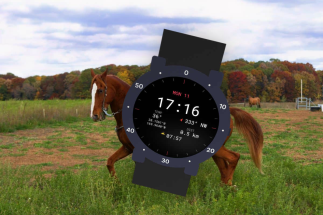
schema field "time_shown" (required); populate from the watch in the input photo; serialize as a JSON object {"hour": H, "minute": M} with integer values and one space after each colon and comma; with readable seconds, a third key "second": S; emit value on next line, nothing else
{"hour": 17, "minute": 16}
